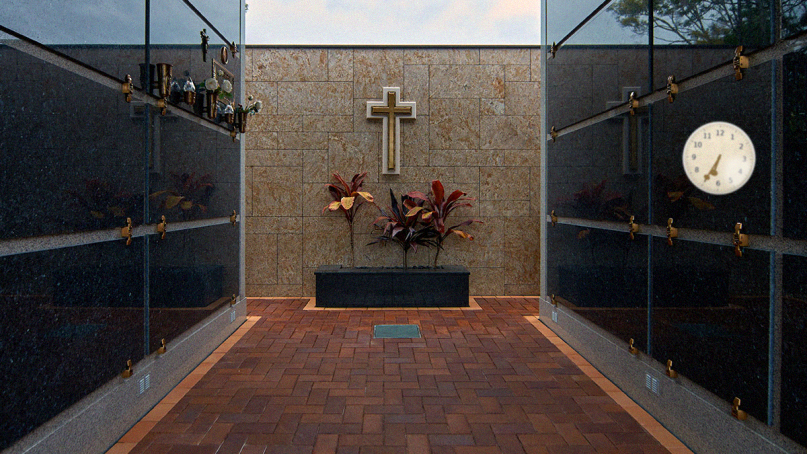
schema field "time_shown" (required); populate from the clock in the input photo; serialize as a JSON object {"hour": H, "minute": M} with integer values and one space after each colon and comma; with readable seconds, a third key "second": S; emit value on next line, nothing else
{"hour": 6, "minute": 35}
